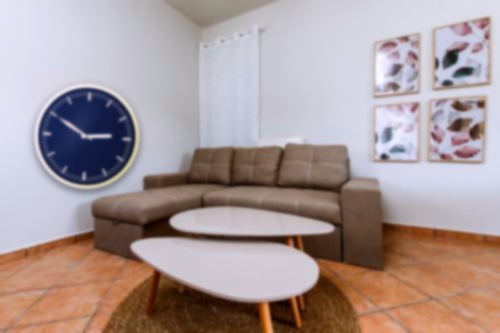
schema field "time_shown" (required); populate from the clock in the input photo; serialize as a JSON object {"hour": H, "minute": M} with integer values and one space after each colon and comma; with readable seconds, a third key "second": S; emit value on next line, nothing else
{"hour": 2, "minute": 50}
